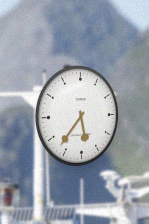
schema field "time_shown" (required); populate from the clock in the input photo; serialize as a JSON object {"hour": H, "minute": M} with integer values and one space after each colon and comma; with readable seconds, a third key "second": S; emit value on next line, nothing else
{"hour": 5, "minute": 37}
